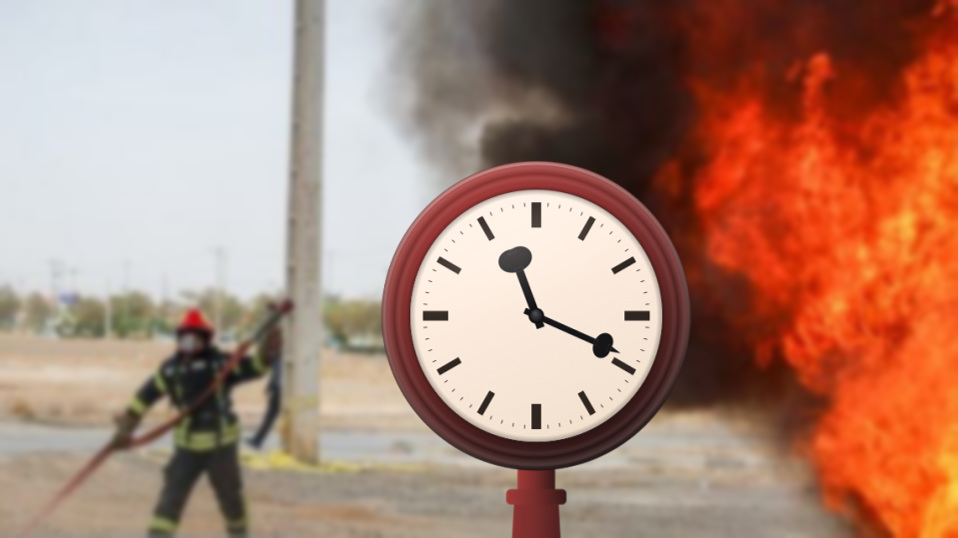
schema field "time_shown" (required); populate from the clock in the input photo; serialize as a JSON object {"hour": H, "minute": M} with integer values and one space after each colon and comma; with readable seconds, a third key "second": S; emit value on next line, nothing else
{"hour": 11, "minute": 19}
